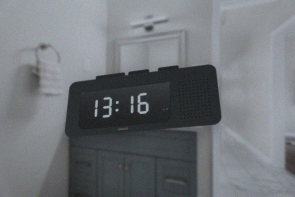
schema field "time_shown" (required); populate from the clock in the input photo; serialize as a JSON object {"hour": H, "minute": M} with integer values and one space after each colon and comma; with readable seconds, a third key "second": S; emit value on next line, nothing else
{"hour": 13, "minute": 16}
